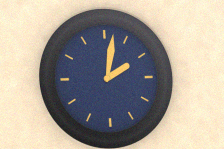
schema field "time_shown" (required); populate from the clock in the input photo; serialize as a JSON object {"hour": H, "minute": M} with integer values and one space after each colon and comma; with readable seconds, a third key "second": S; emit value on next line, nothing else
{"hour": 2, "minute": 2}
